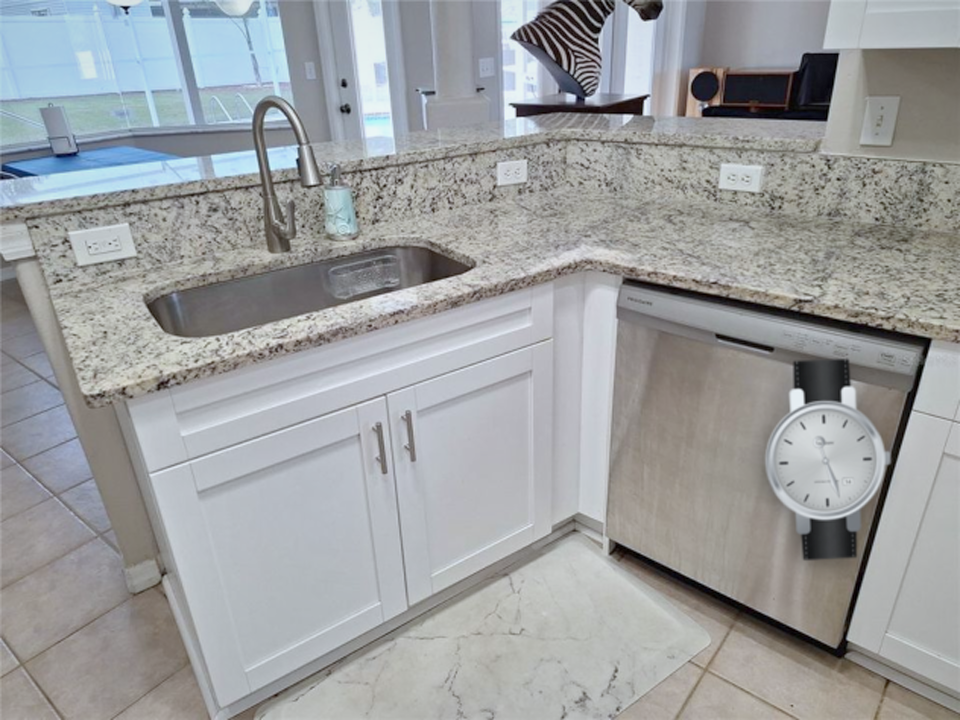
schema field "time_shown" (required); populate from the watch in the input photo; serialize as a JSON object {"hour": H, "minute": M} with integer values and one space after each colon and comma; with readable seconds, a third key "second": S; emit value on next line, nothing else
{"hour": 11, "minute": 27}
